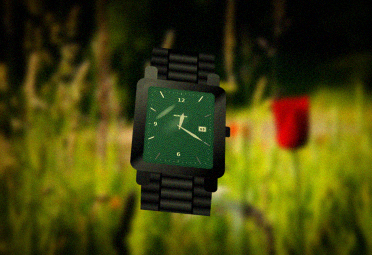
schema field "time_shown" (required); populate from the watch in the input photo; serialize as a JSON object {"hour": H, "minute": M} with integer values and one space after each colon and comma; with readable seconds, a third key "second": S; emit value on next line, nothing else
{"hour": 12, "minute": 20}
